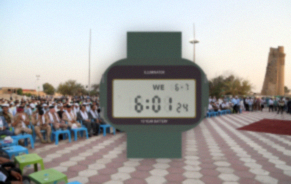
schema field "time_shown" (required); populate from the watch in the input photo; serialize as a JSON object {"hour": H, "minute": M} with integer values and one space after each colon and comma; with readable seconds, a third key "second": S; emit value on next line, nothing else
{"hour": 6, "minute": 1, "second": 24}
